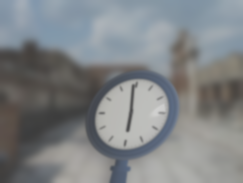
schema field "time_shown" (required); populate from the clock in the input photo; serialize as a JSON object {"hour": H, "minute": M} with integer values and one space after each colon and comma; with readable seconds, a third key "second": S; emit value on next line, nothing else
{"hour": 5, "minute": 59}
